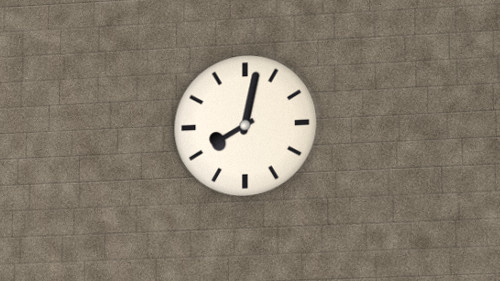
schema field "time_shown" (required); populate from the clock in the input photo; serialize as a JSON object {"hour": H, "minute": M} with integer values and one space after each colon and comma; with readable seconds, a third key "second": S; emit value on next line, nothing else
{"hour": 8, "minute": 2}
